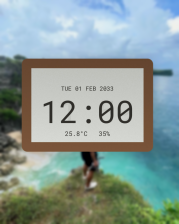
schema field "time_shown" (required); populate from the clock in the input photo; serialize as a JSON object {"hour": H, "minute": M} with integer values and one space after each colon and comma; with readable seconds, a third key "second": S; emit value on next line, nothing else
{"hour": 12, "minute": 0}
